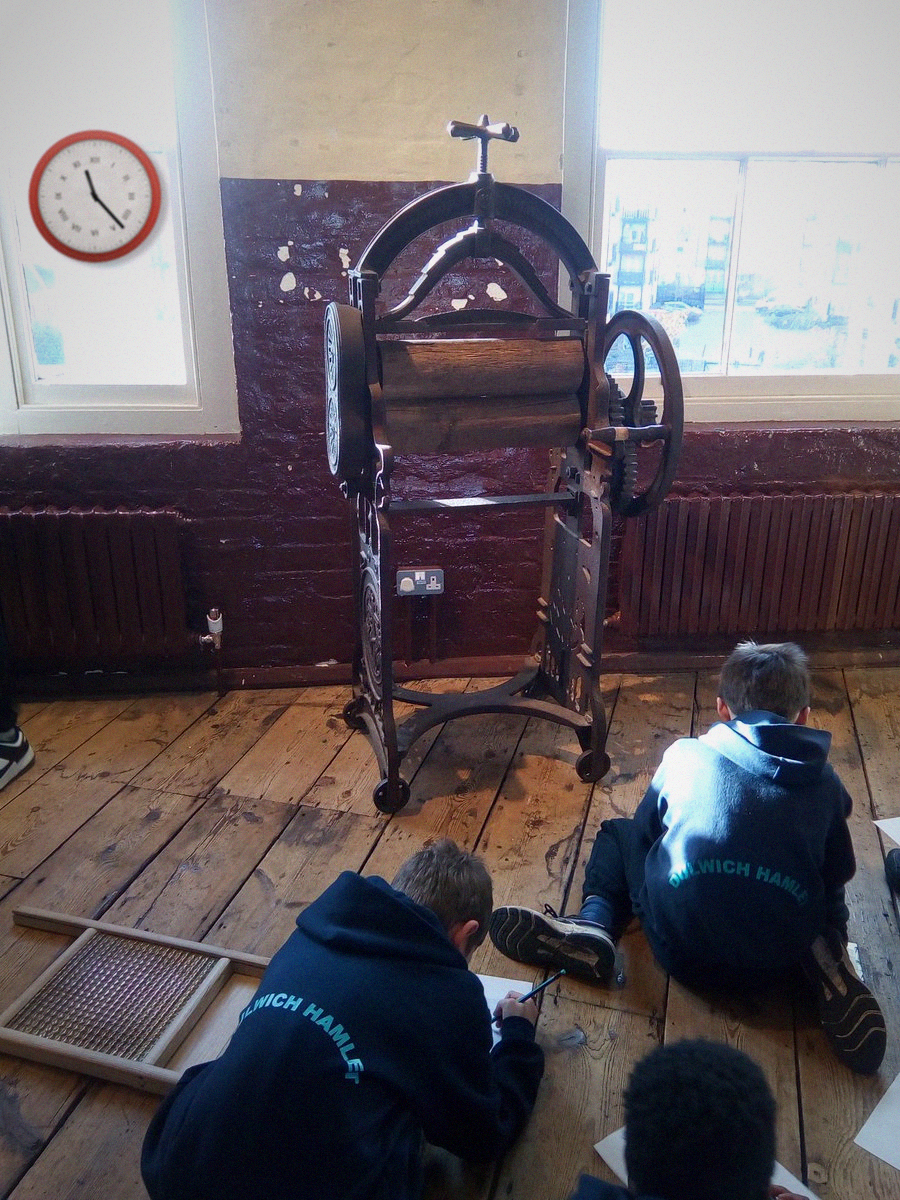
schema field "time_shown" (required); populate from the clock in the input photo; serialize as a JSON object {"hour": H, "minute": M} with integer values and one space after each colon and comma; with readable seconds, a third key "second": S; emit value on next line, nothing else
{"hour": 11, "minute": 23}
